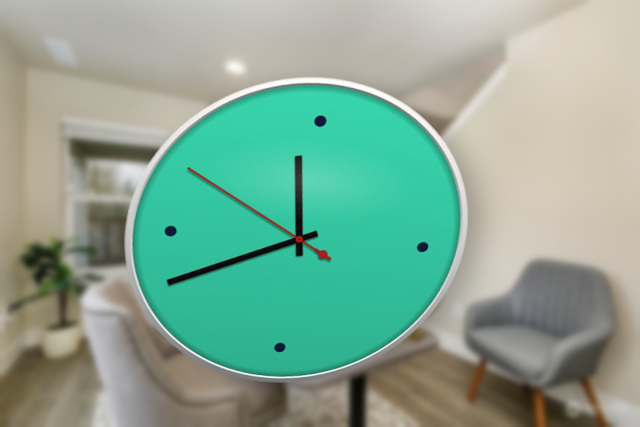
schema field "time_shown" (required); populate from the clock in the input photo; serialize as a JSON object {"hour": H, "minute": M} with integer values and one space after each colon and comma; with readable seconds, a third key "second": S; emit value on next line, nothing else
{"hour": 11, "minute": 40, "second": 50}
